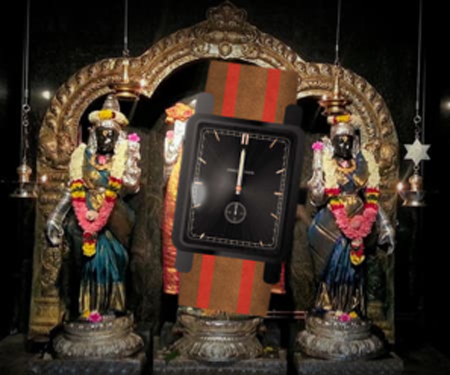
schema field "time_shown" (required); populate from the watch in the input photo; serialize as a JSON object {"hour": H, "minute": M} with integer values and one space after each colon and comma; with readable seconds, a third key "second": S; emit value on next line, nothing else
{"hour": 12, "minute": 0}
